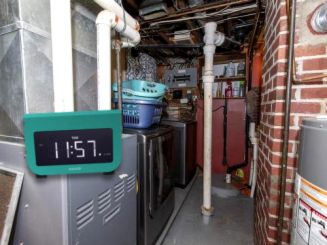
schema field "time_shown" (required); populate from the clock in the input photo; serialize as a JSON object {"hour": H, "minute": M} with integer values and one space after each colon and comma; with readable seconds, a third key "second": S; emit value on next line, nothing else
{"hour": 11, "minute": 57}
